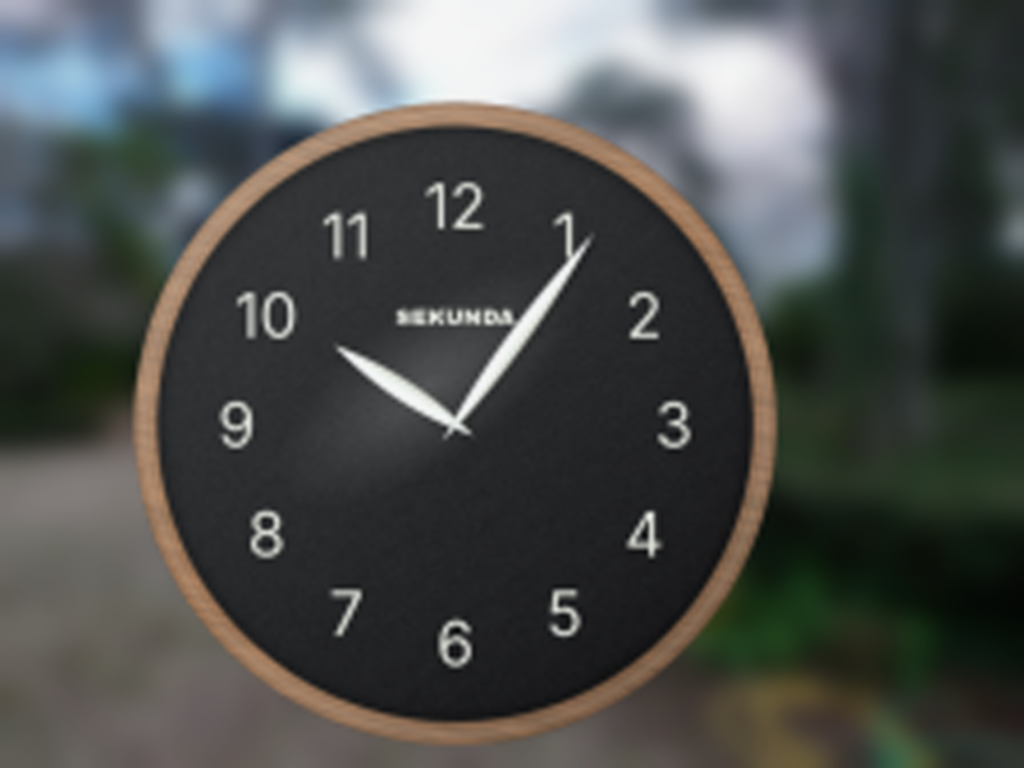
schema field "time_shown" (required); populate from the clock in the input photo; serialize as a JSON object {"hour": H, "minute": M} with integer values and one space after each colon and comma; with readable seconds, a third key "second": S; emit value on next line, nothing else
{"hour": 10, "minute": 6}
